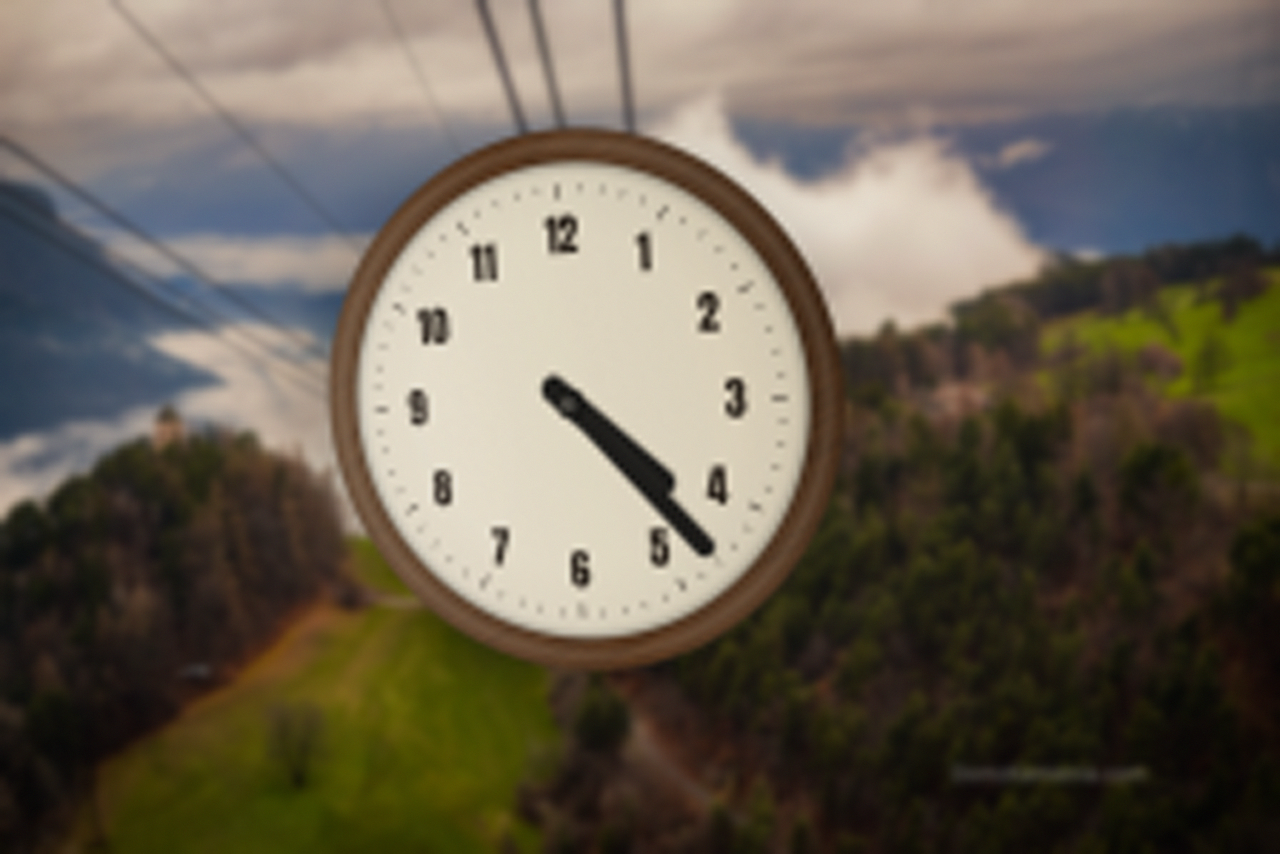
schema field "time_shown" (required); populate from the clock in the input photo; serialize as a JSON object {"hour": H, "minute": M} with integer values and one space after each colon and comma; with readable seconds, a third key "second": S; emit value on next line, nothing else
{"hour": 4, "minute": 23}
